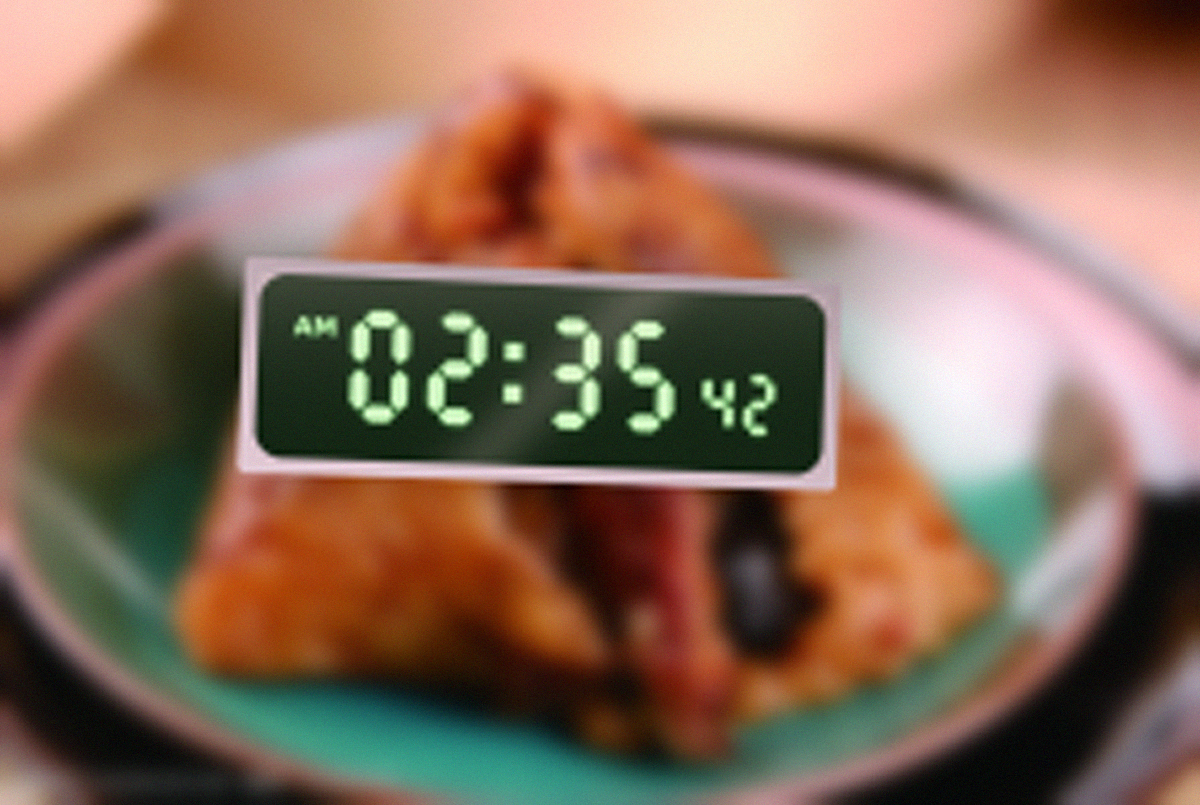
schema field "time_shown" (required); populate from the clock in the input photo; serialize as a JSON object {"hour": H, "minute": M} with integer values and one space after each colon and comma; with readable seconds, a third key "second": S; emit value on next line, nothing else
{"hour": 2, "minute": 35, "second": 42}
